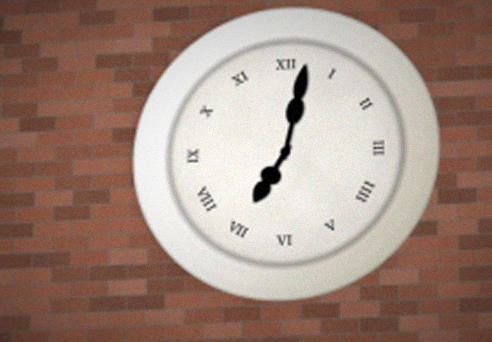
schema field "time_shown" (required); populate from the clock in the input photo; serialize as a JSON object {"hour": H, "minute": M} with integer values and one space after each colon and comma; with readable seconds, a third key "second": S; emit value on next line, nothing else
{"hour": 7, "minute": 2}
